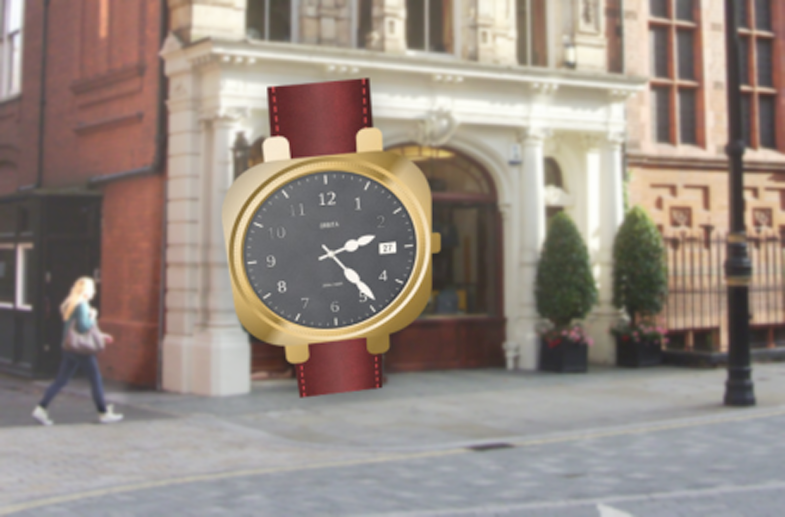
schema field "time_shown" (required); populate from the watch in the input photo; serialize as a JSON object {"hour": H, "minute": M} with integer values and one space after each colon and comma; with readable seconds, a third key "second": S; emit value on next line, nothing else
{"hour": 2, "minute": 24}
